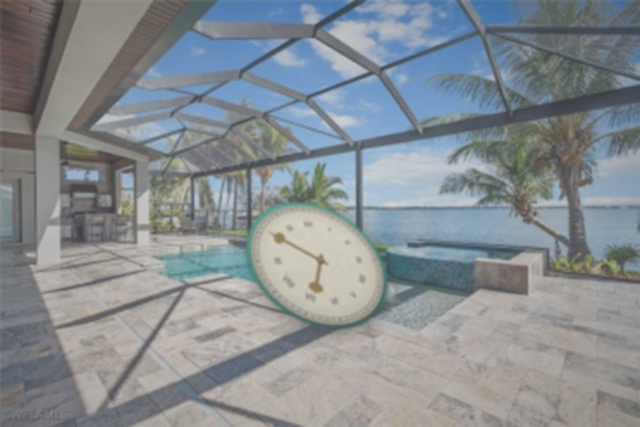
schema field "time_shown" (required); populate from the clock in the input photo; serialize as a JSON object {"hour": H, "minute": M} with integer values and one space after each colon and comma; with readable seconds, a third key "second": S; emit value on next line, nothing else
{"hour": 6, "minute": 51}
